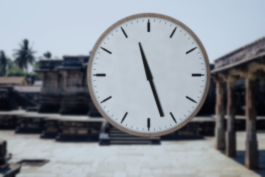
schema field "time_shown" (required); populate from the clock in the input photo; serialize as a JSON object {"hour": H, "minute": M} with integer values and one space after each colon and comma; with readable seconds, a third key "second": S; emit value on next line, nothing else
{"hour": 11, "minute": 27}
